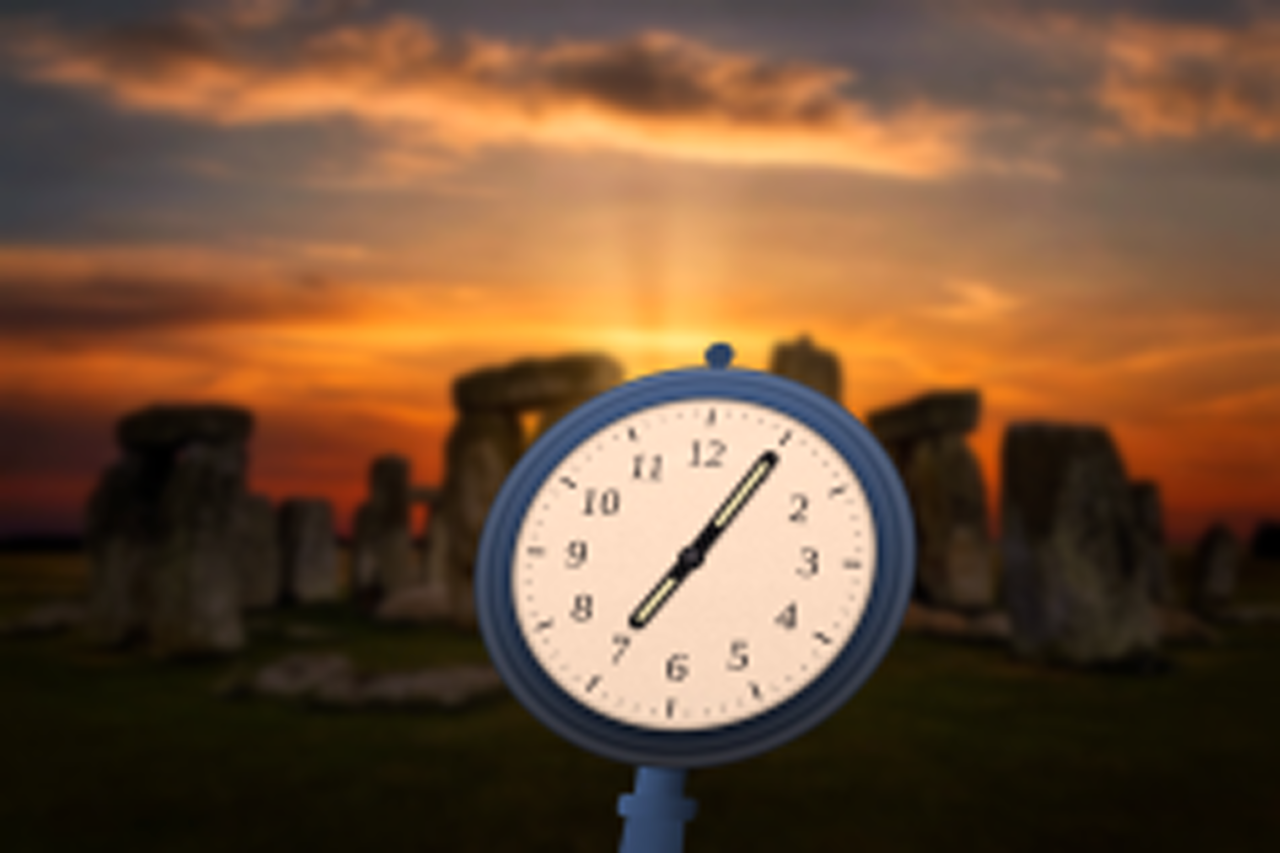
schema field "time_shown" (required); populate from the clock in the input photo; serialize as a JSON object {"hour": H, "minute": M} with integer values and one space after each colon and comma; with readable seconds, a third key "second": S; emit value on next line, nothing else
{"hour": 7, "minute": 5}
